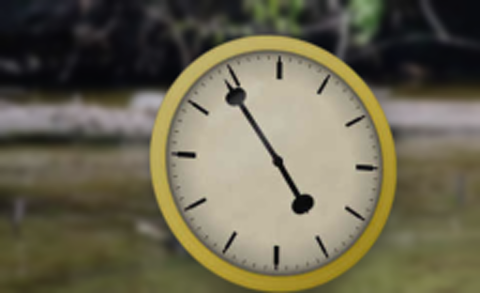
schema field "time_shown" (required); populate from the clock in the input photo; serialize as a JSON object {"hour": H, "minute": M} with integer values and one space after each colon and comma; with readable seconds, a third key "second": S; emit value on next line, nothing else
{"hour": 4, "minute": 54}
